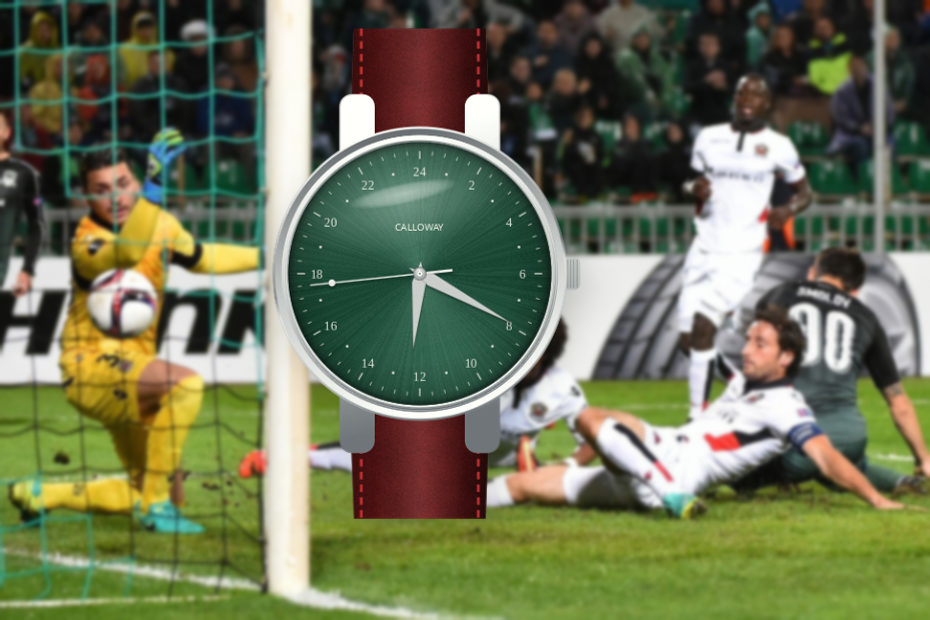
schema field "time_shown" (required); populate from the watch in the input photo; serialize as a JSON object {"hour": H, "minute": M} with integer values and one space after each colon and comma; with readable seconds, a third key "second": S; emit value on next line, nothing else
{"hour": 12, "minute": 19, "second": 44}
